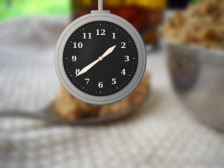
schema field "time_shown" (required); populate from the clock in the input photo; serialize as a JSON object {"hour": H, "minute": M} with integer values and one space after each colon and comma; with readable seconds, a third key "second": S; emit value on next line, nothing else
{"hour": 1, "minute": 39}
